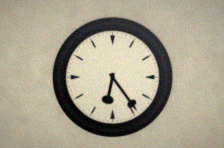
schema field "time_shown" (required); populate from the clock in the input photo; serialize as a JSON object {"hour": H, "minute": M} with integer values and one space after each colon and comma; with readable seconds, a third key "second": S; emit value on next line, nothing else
{"hour": 6, "minute": 24}
